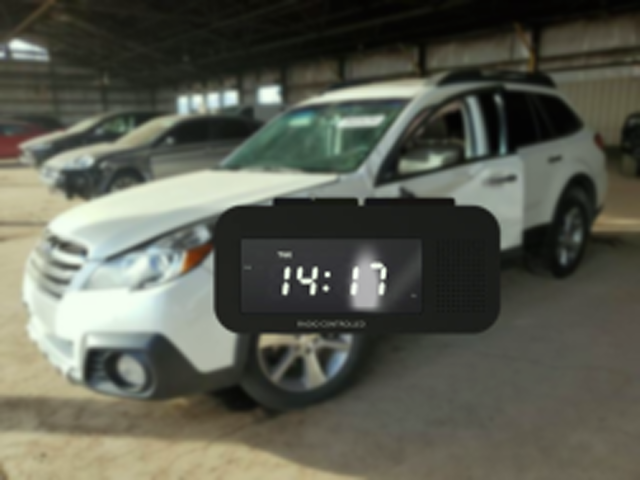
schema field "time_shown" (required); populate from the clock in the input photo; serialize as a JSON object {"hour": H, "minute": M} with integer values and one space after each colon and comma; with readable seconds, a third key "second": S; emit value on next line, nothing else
{"hour": 14, "minute": 17}
